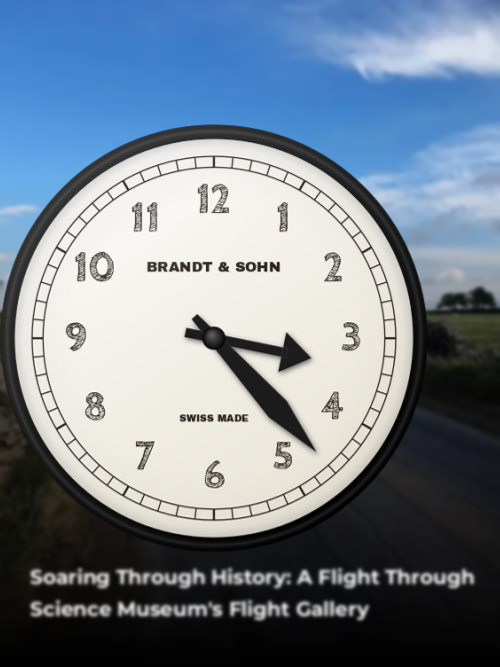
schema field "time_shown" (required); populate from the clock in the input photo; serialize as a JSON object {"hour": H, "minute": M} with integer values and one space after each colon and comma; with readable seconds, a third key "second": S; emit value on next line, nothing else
{"hour": 3, "minute": 23}
